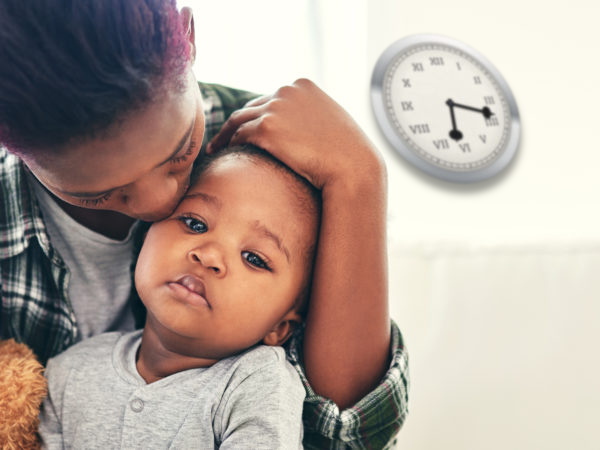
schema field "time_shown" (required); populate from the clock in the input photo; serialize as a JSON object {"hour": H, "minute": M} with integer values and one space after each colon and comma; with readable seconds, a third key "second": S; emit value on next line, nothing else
{"hour": 6, "minute": 18}
